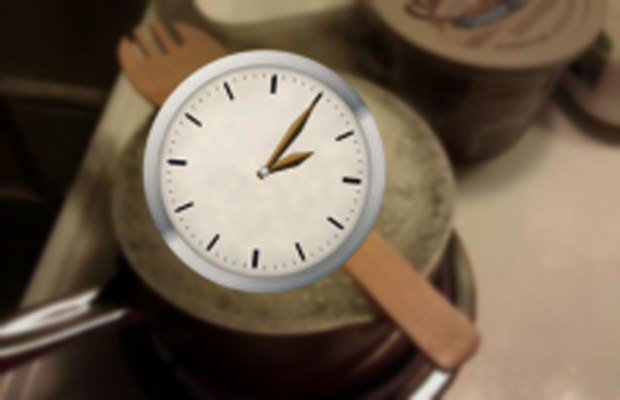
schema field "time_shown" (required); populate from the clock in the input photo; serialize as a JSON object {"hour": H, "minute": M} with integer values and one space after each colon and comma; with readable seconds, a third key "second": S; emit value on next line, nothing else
{"hour": 2, "minute": 5}
